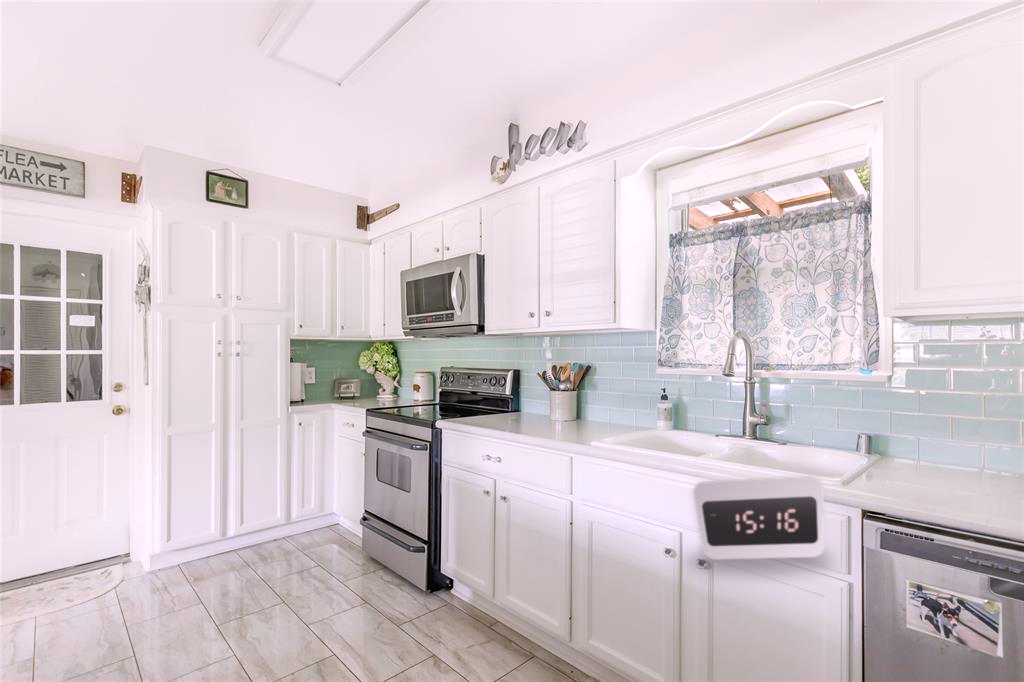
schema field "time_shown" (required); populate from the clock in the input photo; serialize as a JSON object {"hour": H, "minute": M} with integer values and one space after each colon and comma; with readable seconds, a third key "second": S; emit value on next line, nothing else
{"hour": 15, "minute": 16}
